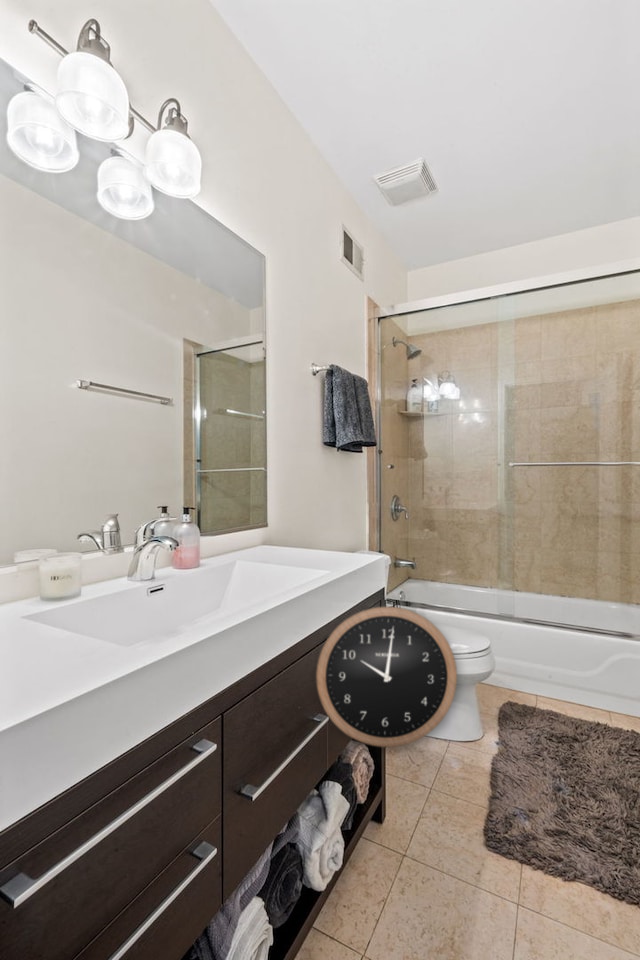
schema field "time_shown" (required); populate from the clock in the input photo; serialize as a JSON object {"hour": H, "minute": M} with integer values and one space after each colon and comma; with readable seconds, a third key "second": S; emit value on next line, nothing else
{"hour": 10, "minute": 1}
